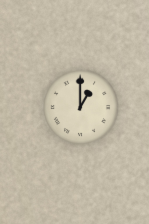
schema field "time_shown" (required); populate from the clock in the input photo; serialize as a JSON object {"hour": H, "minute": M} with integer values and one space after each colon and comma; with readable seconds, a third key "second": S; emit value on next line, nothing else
{"hour": 1, "minute": 0}
